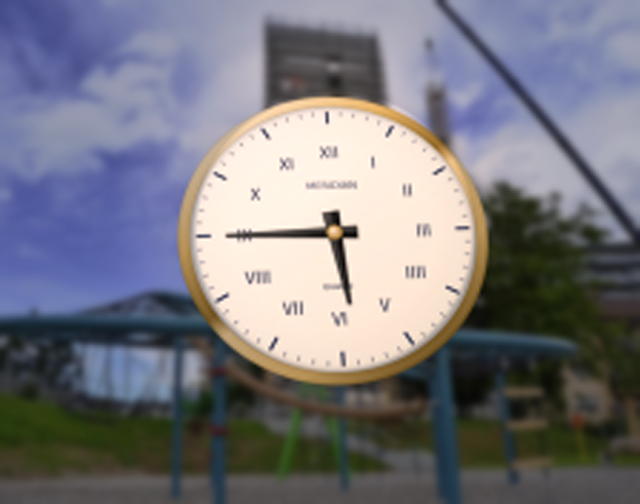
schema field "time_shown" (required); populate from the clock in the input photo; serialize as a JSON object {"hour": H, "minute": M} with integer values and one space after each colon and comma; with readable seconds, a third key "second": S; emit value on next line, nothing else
{"hour": 5, "minute": 45}
